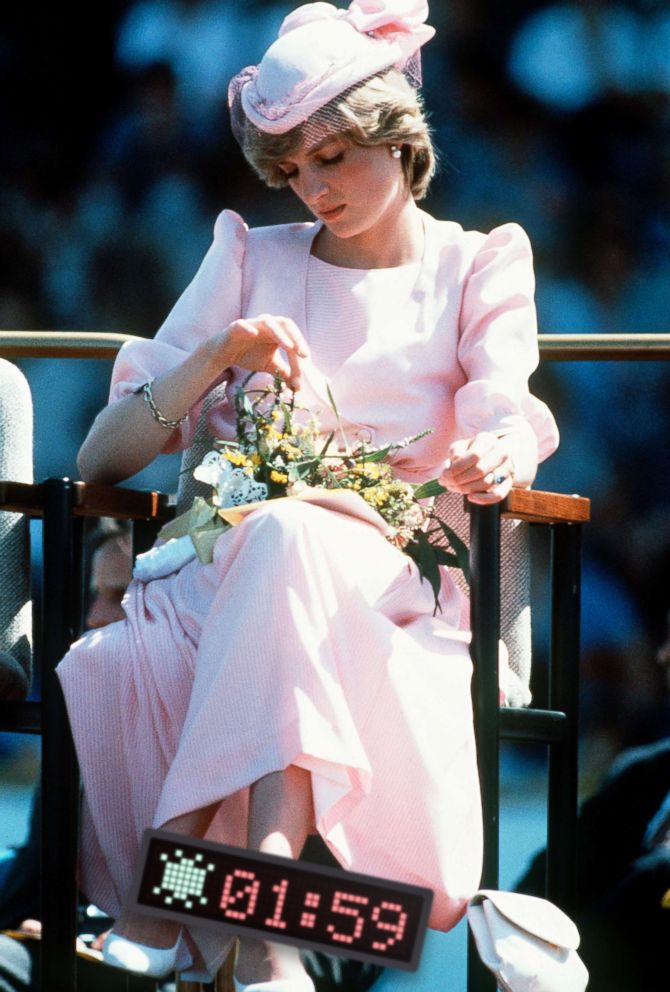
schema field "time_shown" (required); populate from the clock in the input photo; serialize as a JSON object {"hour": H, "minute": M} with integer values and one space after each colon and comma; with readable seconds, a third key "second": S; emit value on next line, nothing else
{"hour": 1, "minute": 59}
